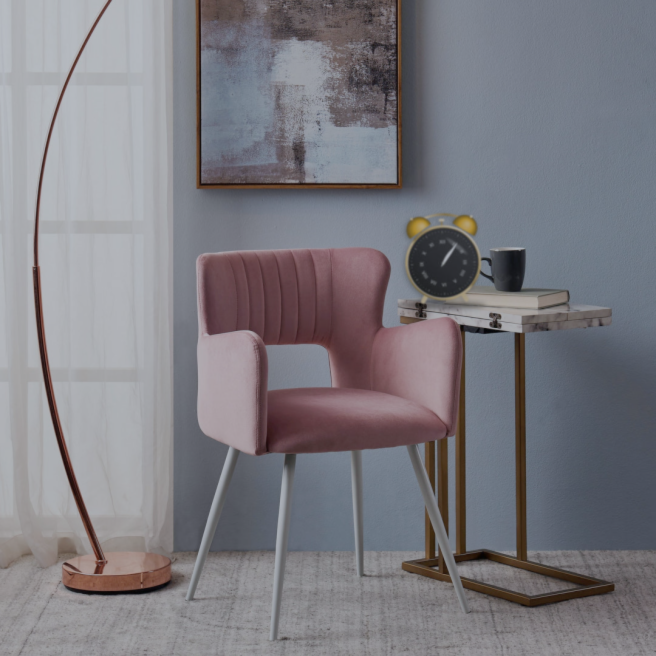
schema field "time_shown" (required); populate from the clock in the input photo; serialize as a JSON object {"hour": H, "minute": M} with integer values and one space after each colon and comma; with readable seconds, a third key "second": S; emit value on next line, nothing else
{"hour": 1, "minute": 6}
